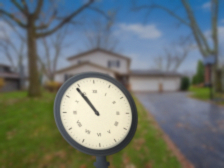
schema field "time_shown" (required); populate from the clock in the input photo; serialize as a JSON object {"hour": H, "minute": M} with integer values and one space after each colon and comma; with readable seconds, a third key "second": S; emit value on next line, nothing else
{"hour": 10, "minute": 54}
